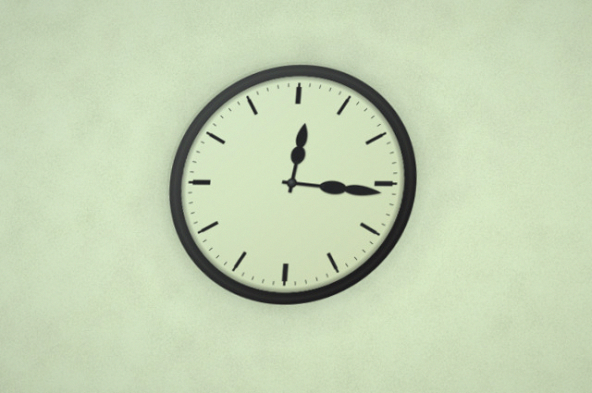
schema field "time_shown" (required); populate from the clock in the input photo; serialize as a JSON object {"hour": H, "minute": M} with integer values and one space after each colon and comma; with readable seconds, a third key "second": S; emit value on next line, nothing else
{"hour": 12, "minute": 16}
